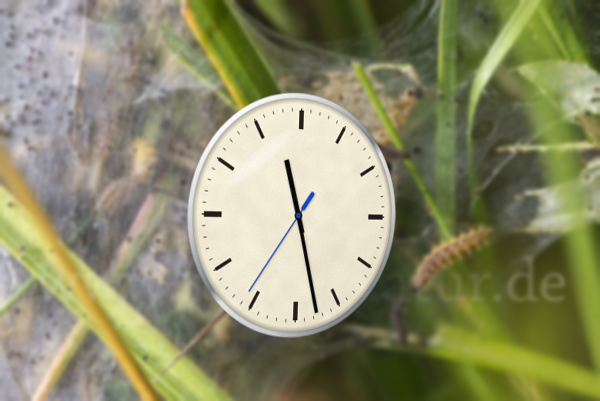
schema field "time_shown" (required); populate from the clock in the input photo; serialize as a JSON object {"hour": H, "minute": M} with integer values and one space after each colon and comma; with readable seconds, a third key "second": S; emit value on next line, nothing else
{"hour": 11, "minute": 27, "second": 36}
